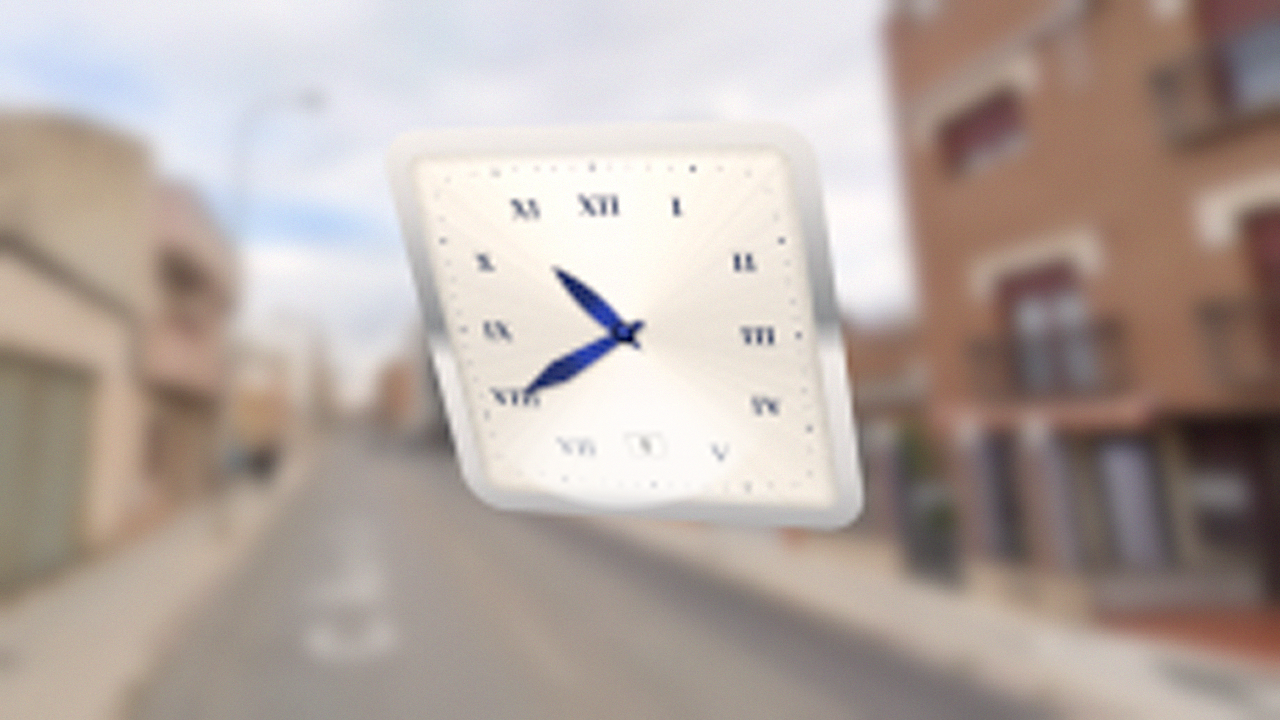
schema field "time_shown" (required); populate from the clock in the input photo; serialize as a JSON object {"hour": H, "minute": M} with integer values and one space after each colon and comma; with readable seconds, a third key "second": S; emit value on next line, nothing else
{"hour": 10, "minute": 40}
